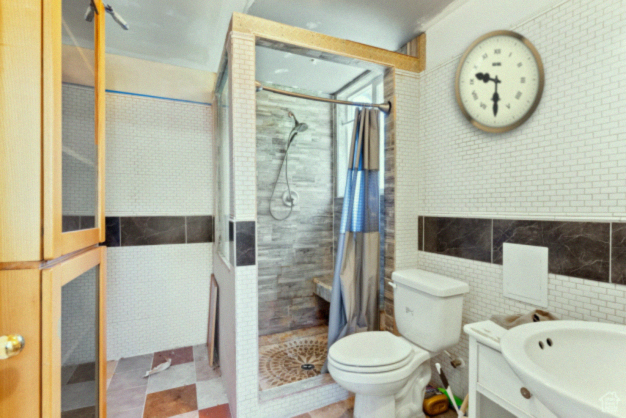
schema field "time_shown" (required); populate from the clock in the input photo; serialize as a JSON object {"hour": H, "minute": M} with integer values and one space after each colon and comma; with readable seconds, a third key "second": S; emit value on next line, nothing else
{"hour": 9, "minute": 30}
